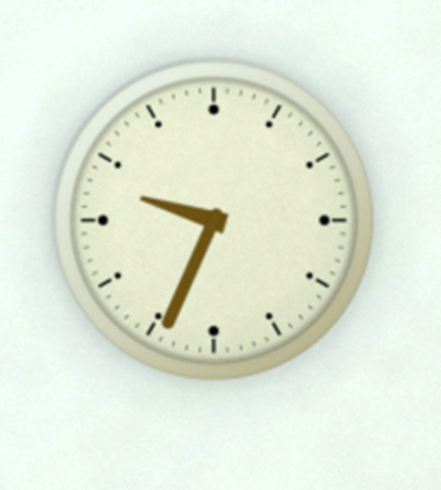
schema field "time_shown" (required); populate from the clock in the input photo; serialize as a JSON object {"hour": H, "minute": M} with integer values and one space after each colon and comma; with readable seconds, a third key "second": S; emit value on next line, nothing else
{"hour": 9, "minute": 34}
